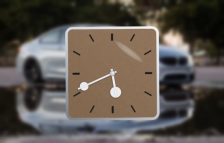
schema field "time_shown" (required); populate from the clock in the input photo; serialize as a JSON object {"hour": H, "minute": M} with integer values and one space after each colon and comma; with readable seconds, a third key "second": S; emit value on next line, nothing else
{"hour": 5, "minute": 41}
